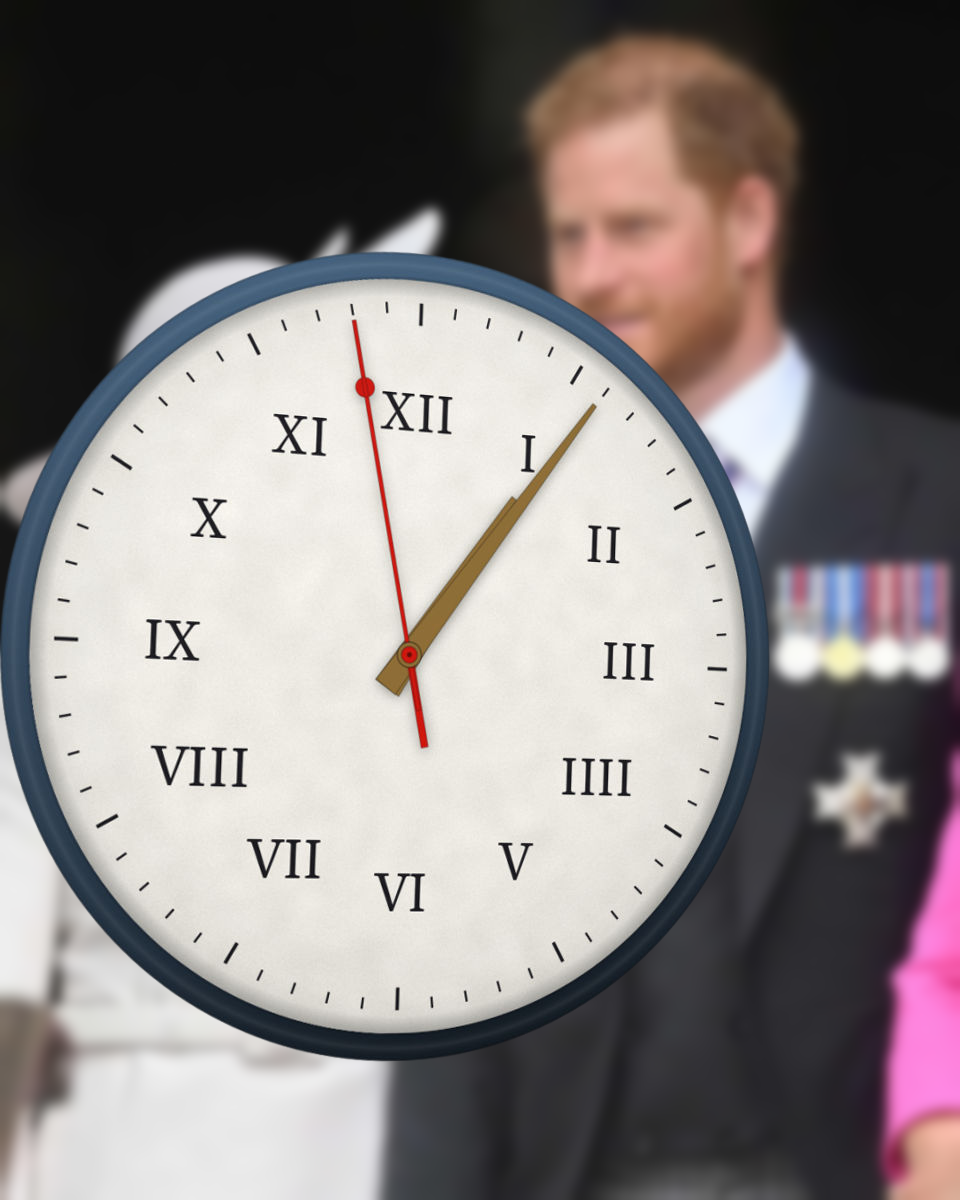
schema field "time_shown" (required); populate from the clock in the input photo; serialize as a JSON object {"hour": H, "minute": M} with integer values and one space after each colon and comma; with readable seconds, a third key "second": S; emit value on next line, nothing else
{"hour": 1, "minute": 5, "second": 58}
